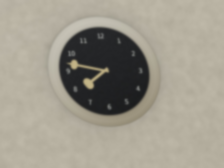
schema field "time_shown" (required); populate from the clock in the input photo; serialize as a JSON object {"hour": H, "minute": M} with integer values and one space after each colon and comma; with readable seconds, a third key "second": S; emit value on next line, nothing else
{"hour": 7, "minute": 47}
